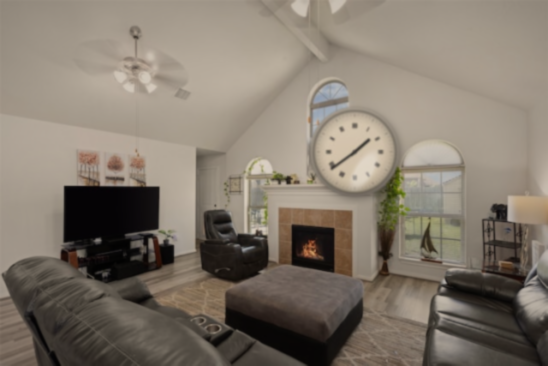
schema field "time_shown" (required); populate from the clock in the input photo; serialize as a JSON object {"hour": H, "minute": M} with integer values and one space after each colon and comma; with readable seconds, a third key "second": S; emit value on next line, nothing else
{"hour": 1, "minute": 39}
